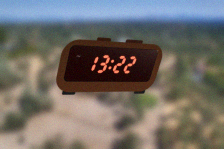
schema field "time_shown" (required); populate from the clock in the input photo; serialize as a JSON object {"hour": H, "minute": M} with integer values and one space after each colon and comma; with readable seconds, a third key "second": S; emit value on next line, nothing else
{"hour": 13, "minute": 22}
